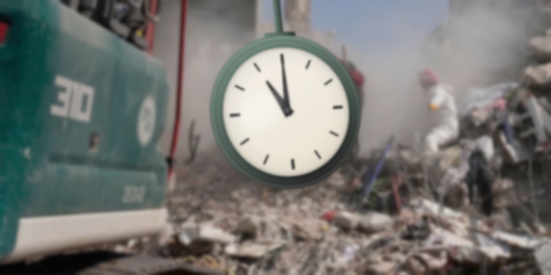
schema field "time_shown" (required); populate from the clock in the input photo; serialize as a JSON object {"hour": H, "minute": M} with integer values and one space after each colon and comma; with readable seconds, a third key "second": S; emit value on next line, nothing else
{"hour": 11, "minute": 0}
